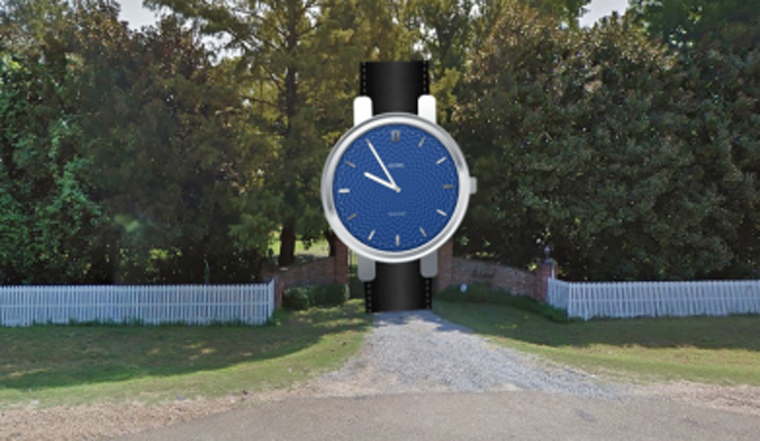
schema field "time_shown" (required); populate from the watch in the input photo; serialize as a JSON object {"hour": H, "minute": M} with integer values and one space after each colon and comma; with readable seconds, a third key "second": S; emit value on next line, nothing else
{"hour": 9, "minute": 55}
